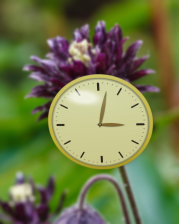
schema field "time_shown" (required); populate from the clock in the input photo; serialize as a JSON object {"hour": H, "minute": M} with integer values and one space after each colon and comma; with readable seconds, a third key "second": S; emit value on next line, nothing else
{"hour": 3, "minute": 2}
